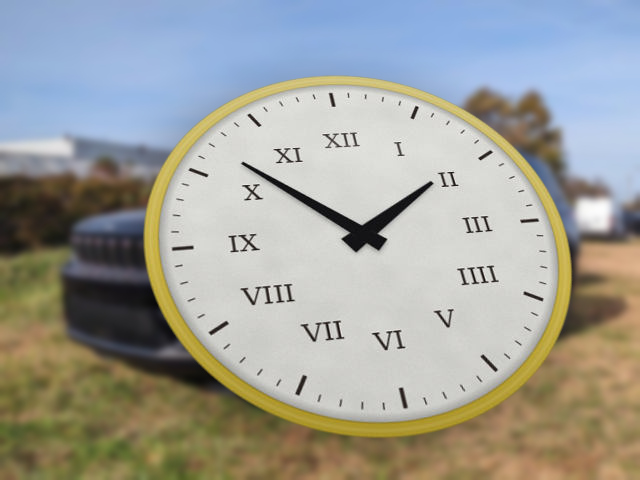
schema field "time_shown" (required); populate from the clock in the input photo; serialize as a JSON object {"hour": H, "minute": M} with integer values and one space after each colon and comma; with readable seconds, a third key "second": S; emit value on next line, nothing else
{"hour": 1, "minute": 52}
